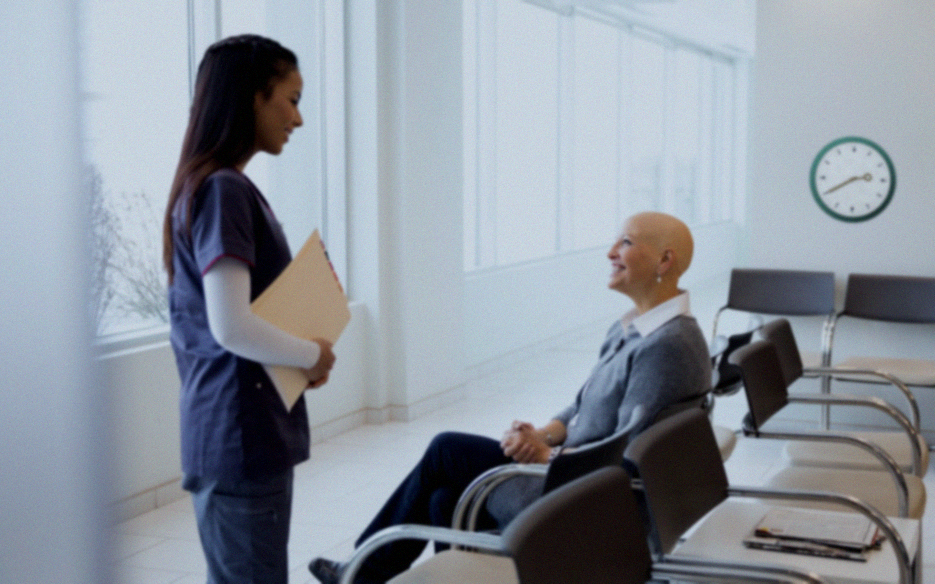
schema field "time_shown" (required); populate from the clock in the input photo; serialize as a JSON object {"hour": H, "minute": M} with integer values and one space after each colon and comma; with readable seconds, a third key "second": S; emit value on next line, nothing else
{"hour": 2, "minute": 40}
